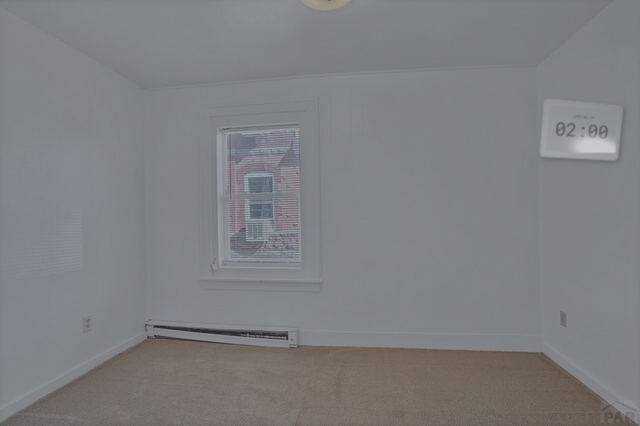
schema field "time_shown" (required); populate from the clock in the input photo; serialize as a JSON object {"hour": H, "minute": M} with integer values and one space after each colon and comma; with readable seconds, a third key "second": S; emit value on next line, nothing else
{"hour": 2, "minute": 0}
